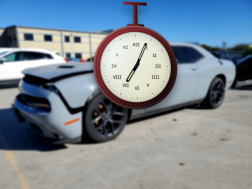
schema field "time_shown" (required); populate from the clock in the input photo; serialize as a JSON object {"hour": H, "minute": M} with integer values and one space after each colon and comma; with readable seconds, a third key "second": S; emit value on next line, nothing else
{"hour": 7, "minute": 4}
